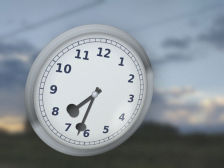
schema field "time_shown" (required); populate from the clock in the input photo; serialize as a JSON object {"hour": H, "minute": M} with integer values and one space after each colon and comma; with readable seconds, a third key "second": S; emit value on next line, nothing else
{"hour": 7, "minute": 32}
